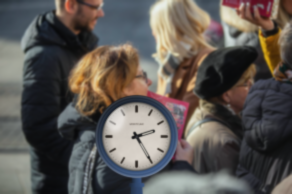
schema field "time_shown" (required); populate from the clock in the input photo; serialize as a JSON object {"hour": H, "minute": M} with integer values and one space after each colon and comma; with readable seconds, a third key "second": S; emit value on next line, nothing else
{"hour": 2, "minute": 25}
